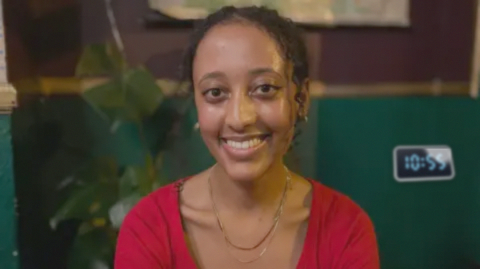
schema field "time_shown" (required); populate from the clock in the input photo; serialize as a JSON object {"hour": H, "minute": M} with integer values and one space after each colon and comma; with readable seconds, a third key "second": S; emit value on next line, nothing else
{"hour": 10, "minute": 55}
